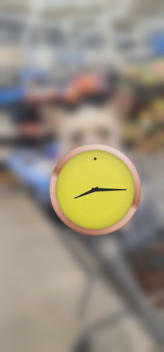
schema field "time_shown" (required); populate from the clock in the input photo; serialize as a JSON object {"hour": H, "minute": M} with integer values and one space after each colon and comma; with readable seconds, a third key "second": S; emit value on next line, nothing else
{"hour": 8, "minute": 15}
